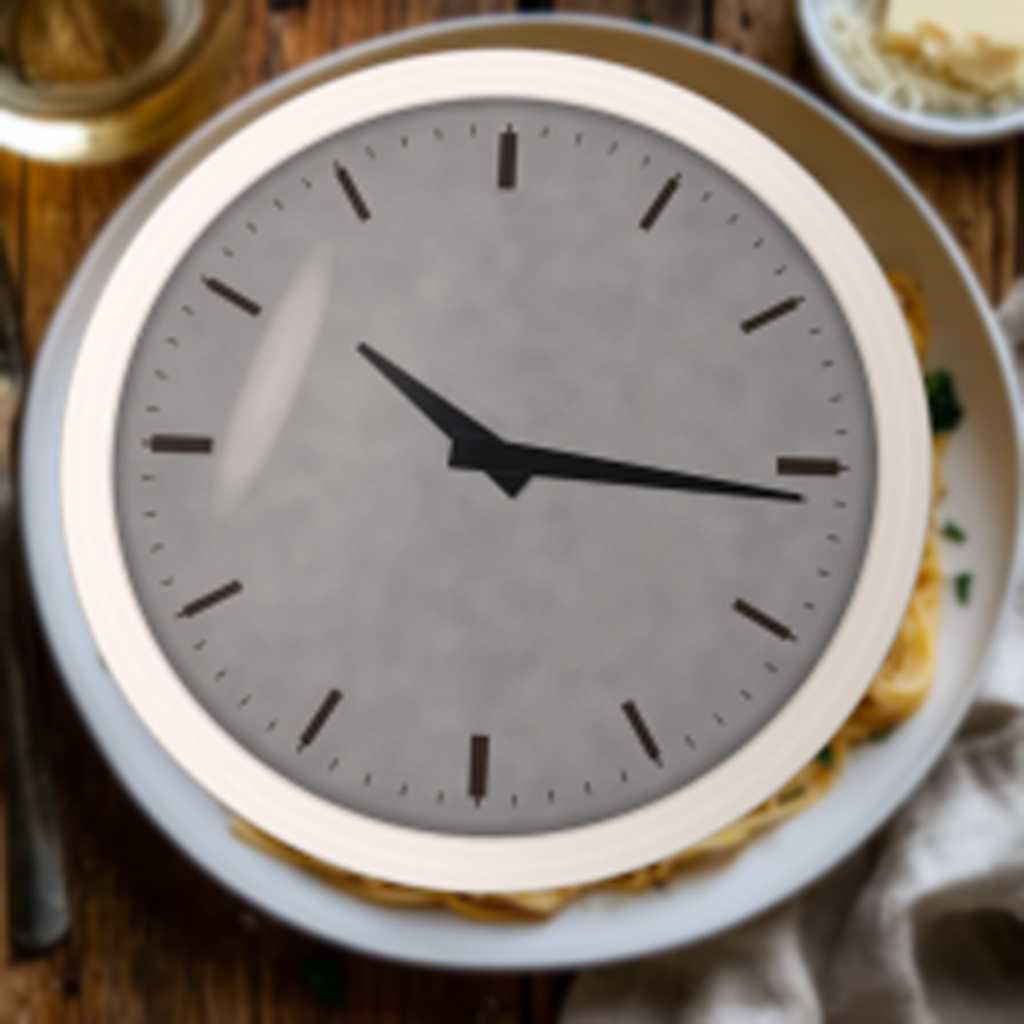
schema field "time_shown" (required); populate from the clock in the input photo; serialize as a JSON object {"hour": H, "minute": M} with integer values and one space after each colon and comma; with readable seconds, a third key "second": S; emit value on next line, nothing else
{"hour": 10, "minute": 16}
